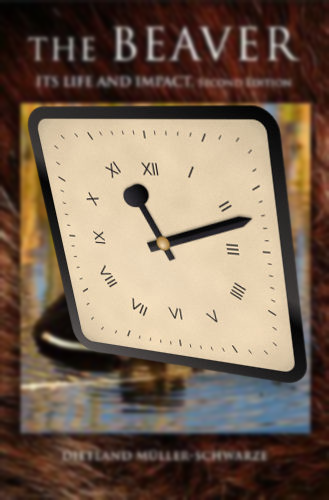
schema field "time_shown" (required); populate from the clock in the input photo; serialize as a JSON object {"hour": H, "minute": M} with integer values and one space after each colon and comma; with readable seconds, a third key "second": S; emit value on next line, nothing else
{"hour": 11, "minute": 12}
